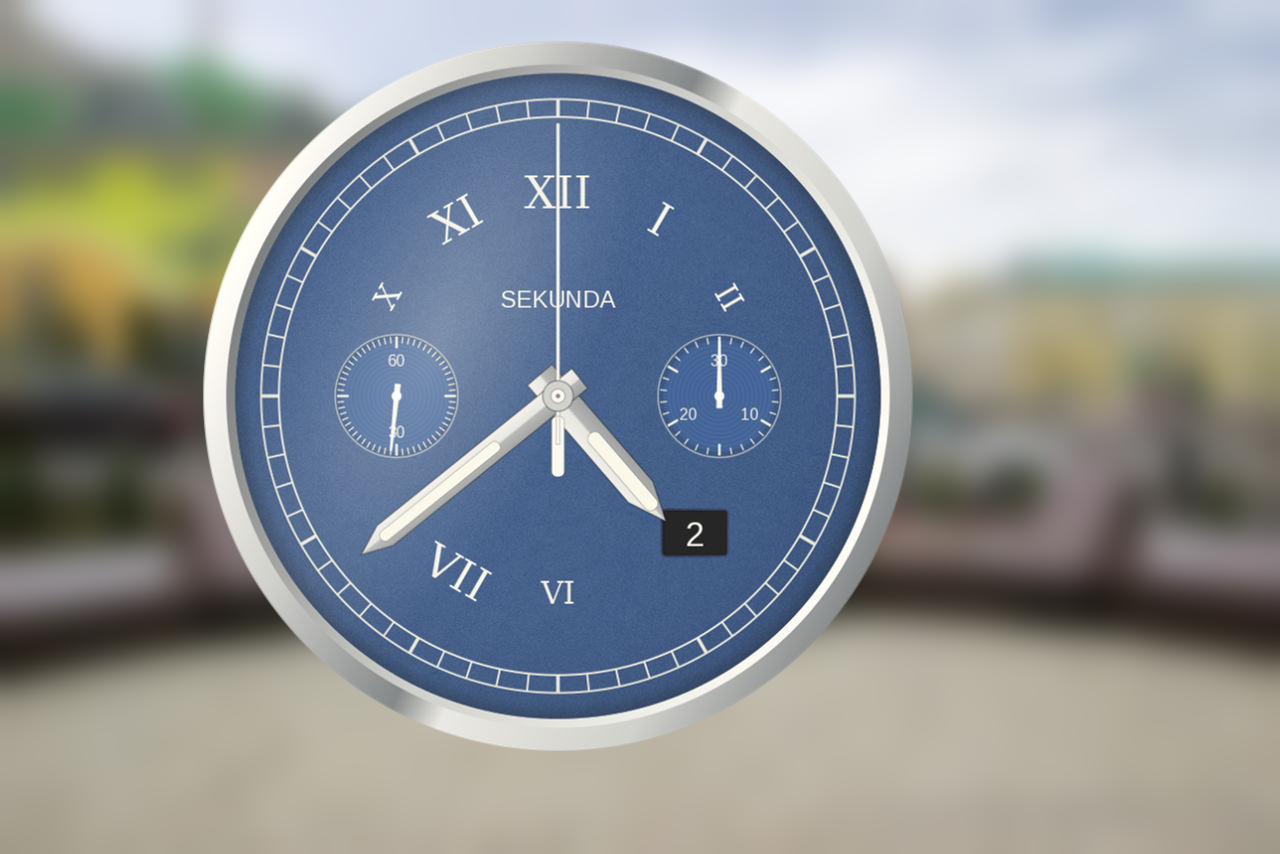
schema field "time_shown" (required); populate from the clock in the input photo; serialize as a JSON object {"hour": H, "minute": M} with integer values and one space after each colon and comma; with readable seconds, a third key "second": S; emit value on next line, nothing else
{"hour": 4, "minute": 38, "second": 31}
